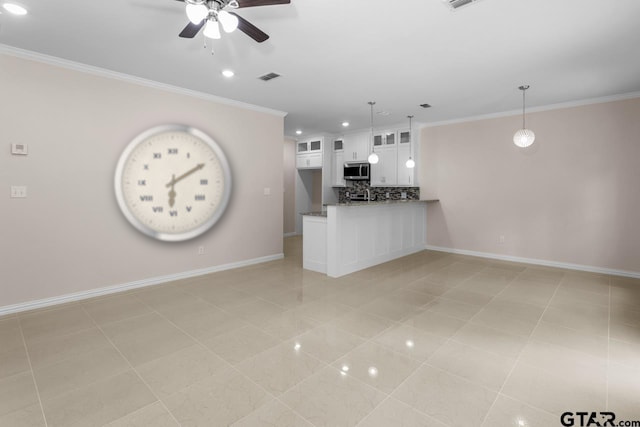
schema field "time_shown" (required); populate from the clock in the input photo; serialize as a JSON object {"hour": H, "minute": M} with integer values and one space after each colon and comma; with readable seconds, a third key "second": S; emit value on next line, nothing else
{"hour": 6, "minute": 10}
